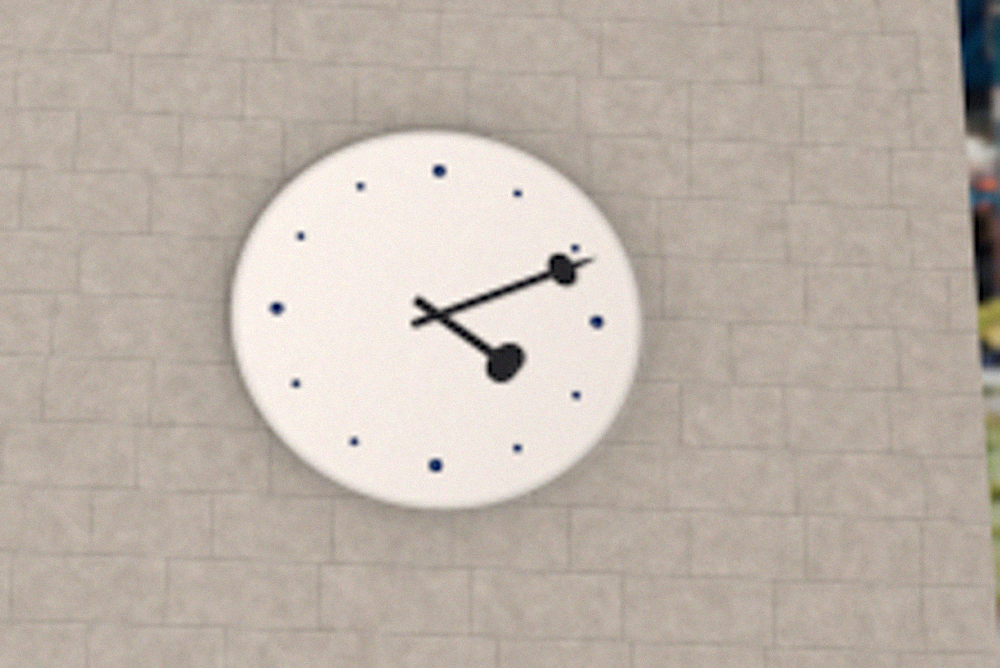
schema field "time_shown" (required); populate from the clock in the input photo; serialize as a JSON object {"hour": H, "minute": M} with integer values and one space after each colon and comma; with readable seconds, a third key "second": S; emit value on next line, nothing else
{"hour": 4, "minute": 11}
